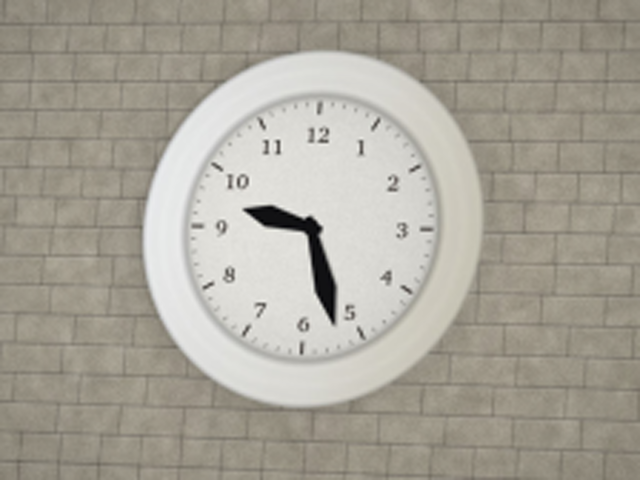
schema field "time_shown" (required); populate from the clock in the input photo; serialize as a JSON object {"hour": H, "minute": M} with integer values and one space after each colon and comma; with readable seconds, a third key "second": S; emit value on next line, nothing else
{"hour": 9, "minute": 27}
